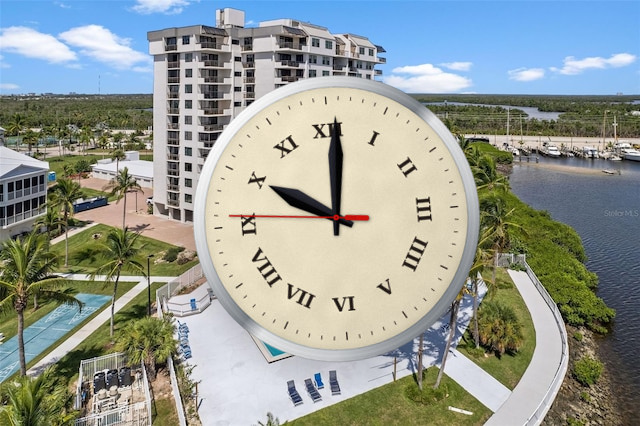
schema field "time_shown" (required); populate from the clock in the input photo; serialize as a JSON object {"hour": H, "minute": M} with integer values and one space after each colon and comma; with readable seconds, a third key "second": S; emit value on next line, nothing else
{"hour": 10, "minute": 0, "second": 46}
